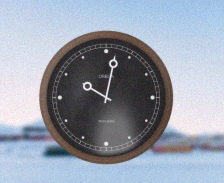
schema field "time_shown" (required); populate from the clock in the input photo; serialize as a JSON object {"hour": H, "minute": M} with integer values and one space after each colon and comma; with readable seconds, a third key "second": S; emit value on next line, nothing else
{"hour": 10, "minute": 2}
